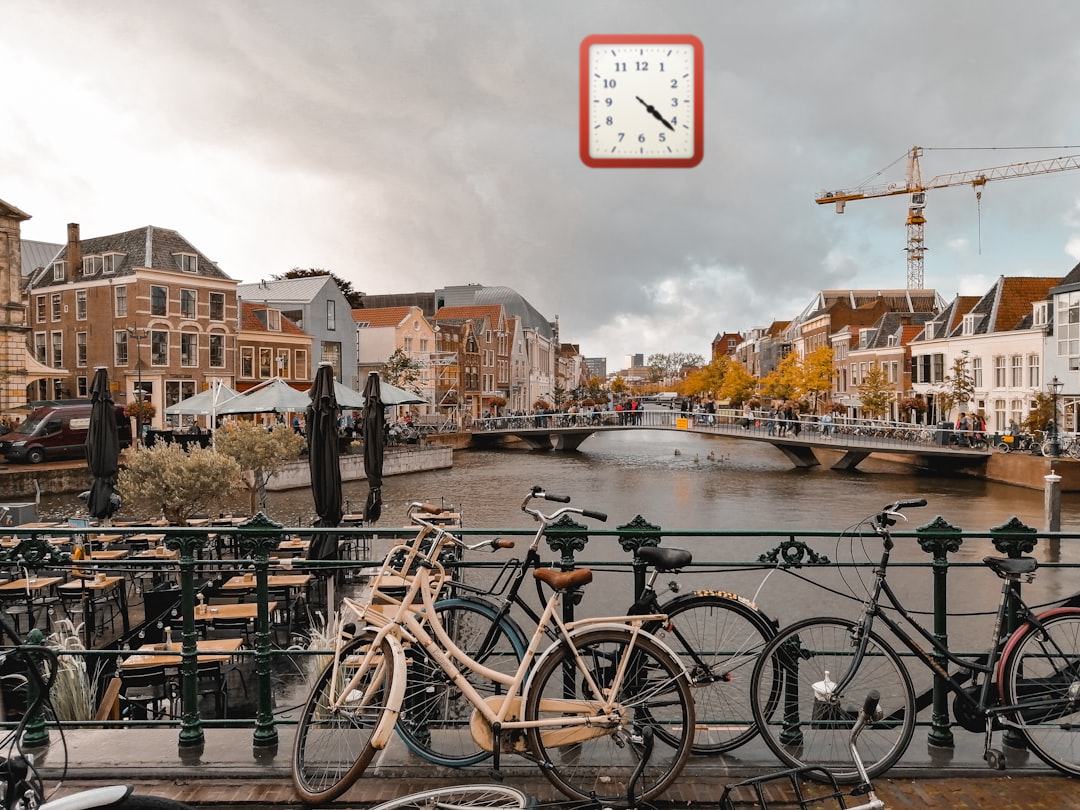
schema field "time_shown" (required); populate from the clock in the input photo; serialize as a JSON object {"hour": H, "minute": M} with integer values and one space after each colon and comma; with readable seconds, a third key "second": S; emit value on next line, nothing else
{"hour": 4, "minute": 22}
